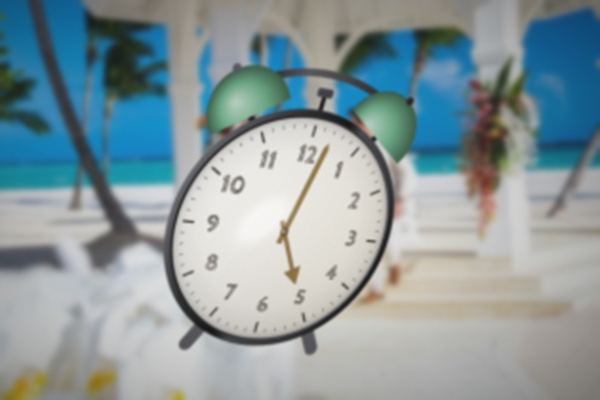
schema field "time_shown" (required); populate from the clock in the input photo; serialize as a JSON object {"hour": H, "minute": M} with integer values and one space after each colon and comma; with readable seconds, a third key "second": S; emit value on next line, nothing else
{"hour": 5, "minute": 2}
